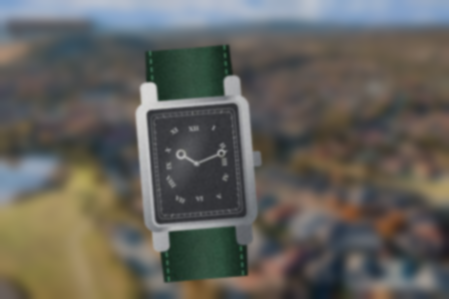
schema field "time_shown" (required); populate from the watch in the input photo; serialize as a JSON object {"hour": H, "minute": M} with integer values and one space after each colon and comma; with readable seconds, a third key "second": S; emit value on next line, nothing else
{"hour": 10, "minute": 12}
